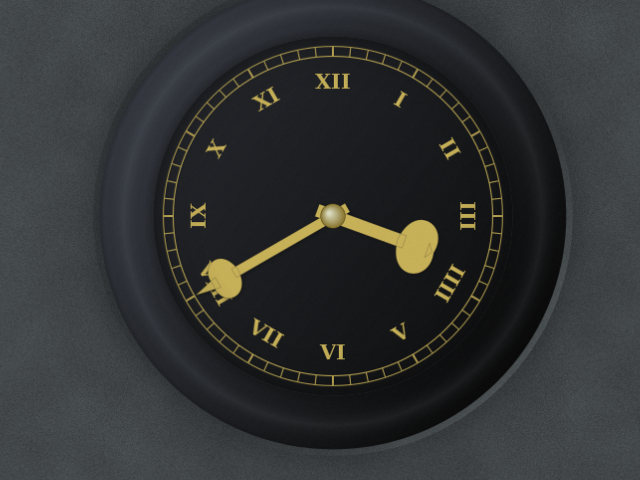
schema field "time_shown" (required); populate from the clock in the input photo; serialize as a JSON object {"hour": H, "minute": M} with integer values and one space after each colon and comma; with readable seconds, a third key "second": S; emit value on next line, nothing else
{"hour": 3, "minute": 40}
